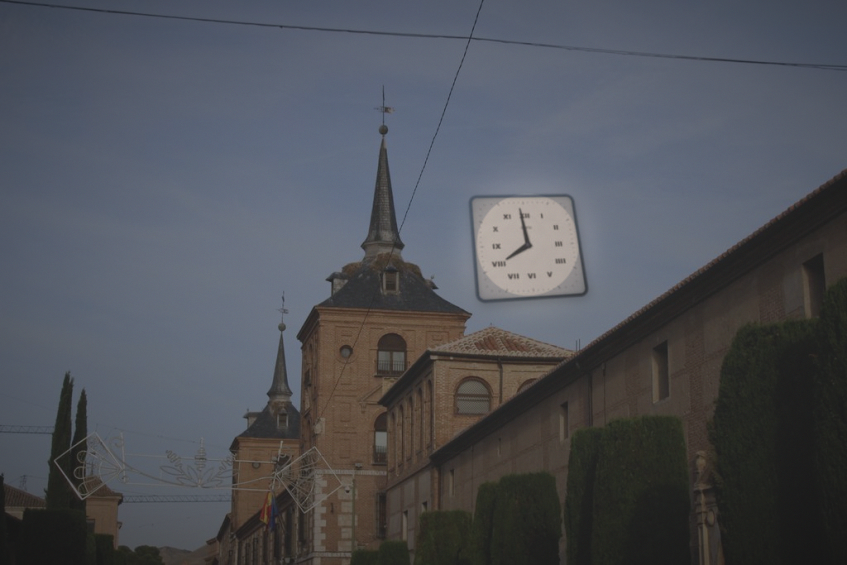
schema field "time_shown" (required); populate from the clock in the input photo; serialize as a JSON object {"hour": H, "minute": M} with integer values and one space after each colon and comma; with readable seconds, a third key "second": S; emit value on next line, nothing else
{"hour": 7, "minute": 59}
